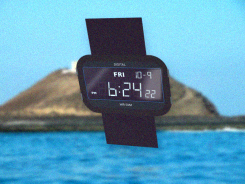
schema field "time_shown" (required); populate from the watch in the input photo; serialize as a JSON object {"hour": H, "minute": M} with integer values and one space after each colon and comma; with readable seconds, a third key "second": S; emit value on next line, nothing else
{"hour": 6, "minute": 24, "second": 22}
